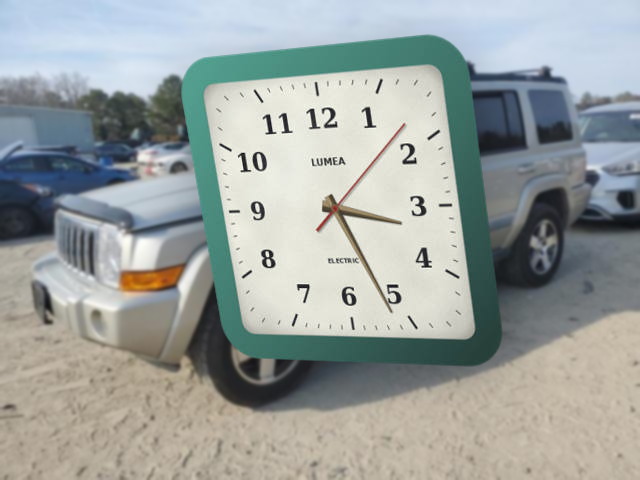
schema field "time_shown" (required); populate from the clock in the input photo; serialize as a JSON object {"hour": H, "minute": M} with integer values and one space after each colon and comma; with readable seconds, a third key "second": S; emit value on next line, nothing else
{"hour": 3, "minute": 26, "second": 8}
